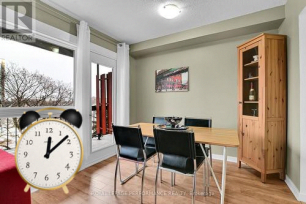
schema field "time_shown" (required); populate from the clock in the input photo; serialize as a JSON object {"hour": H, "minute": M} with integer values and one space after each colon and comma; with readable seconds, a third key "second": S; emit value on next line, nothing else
{"hour": 12, "minute": 8}
